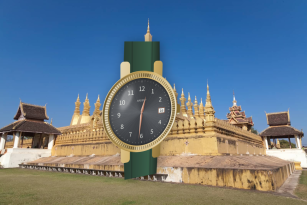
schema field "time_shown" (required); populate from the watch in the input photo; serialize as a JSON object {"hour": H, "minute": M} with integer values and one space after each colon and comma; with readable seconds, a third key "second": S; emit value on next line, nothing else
{"hour": 12, "minute": 31}
